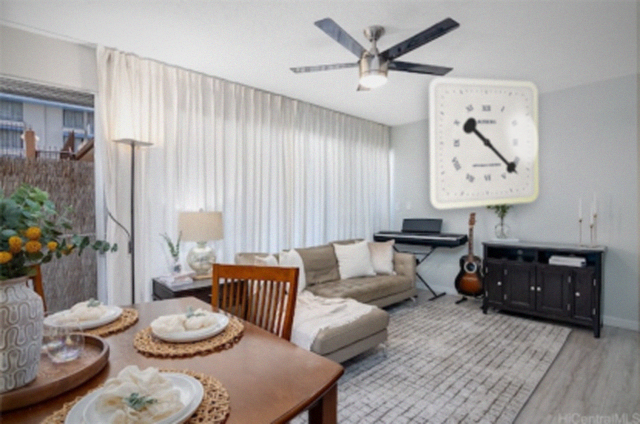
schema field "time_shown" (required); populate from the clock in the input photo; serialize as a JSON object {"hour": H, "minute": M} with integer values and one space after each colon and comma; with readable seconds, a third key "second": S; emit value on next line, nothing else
{"hour": 10, "minute": 22}
